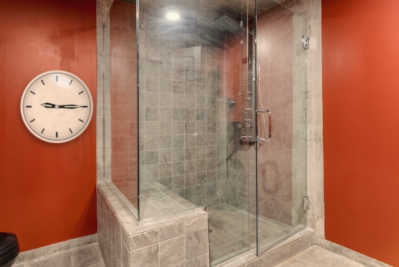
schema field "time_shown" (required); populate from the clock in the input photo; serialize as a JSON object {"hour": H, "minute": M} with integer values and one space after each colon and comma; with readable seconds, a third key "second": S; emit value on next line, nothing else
{"hour": 9, "minute": 15}
